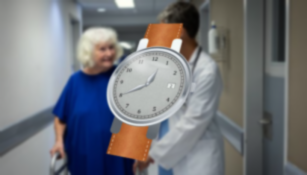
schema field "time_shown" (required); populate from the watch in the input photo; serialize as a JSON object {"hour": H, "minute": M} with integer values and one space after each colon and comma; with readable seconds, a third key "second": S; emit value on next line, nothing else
{"hour": 12, "minute": 40}
